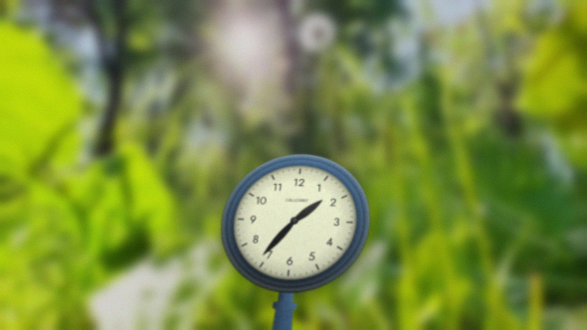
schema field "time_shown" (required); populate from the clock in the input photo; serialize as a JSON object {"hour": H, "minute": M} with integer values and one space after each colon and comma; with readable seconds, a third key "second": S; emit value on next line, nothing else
{"hour": 1, "minute": 36}
